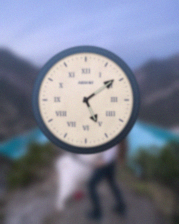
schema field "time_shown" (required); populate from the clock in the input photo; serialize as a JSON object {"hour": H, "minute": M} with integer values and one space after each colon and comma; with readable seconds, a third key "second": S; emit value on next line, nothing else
{"hour": 5, "minute": 9}
